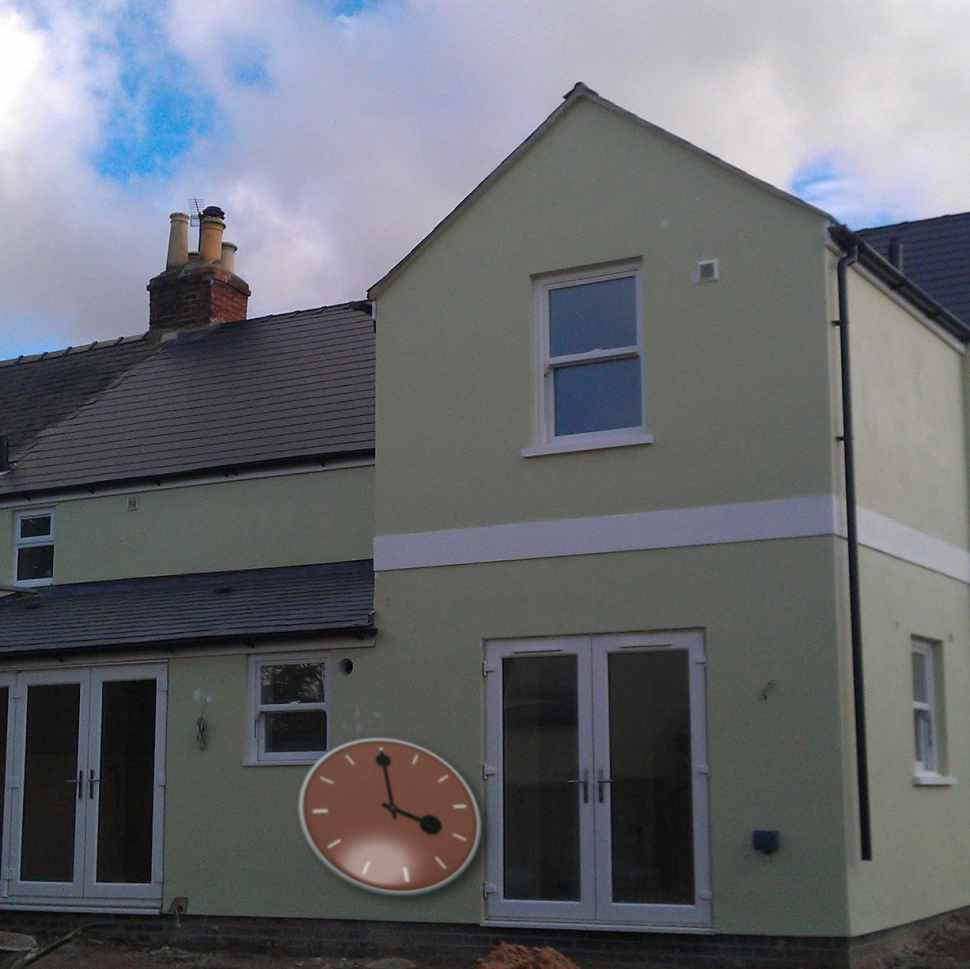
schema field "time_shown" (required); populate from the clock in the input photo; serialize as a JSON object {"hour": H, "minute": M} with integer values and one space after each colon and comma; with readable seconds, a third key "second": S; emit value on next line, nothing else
{"hour": 4, "minute": 0}
